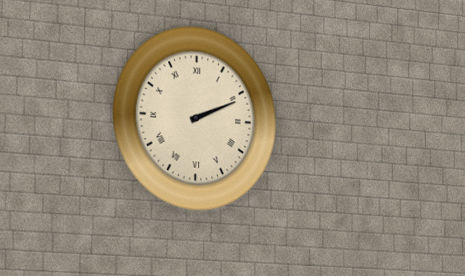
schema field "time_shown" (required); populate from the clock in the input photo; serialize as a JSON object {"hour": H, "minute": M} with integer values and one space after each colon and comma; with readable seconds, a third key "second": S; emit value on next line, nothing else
{"hour": 2, "minute": 11}
